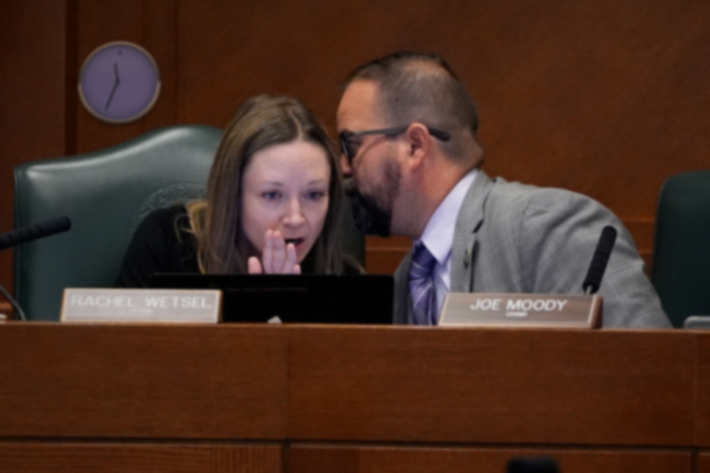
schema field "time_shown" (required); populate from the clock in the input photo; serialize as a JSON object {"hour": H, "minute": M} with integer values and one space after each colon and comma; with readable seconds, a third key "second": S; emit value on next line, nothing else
{"hour": 11, "minute": 33}
